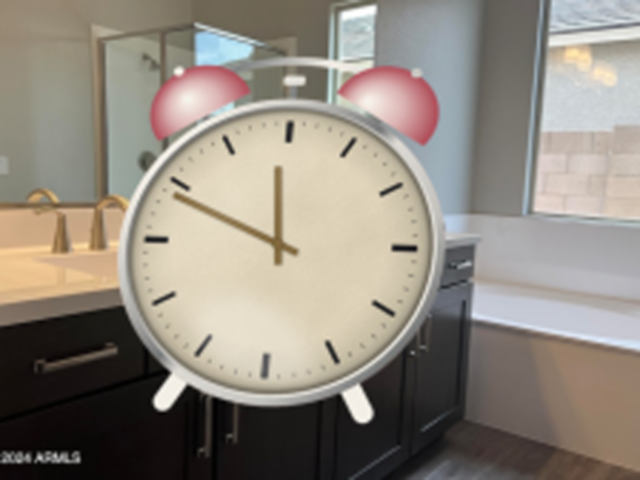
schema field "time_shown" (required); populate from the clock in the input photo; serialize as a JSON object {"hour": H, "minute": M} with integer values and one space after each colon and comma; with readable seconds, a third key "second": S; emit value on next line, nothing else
{"hour": 11, "minute": 49}
